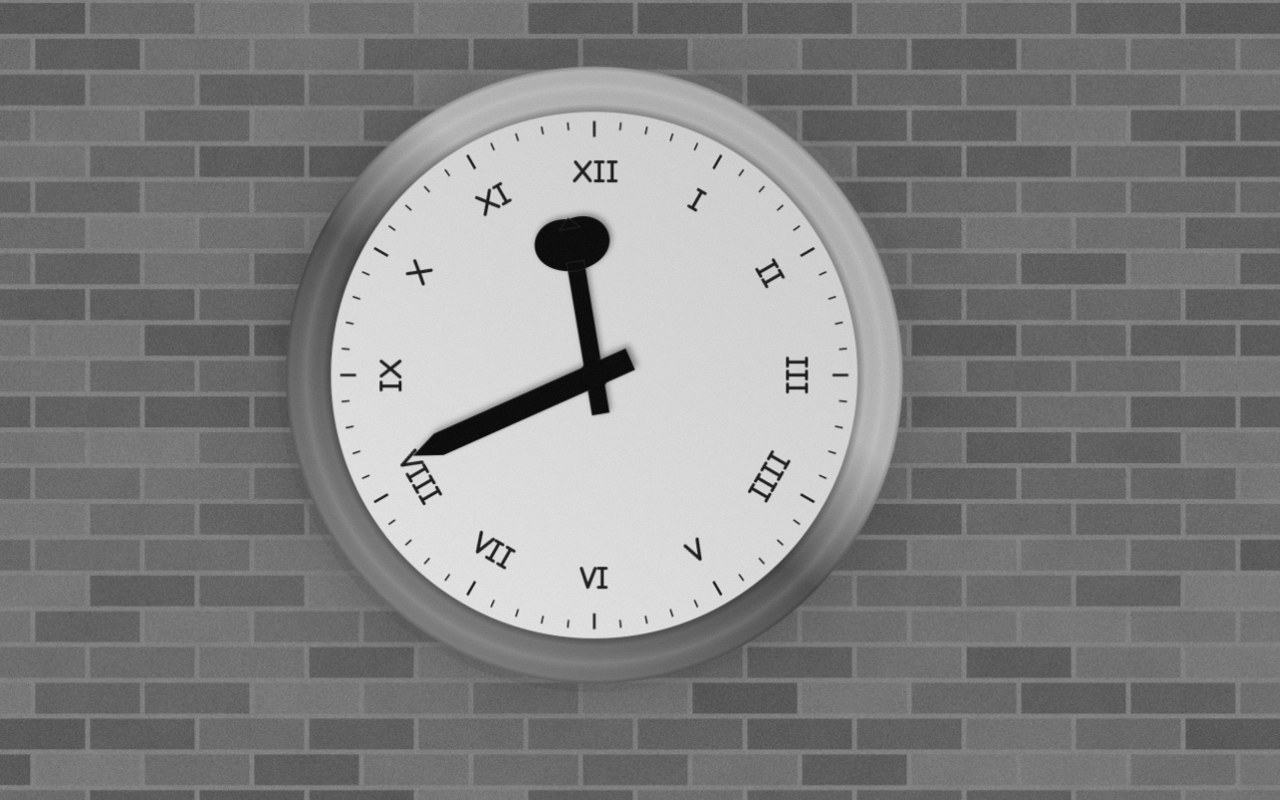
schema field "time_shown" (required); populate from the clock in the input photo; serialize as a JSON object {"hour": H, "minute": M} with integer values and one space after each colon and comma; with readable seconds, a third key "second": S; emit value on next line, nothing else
{"hour": 11, "minute": 41}
